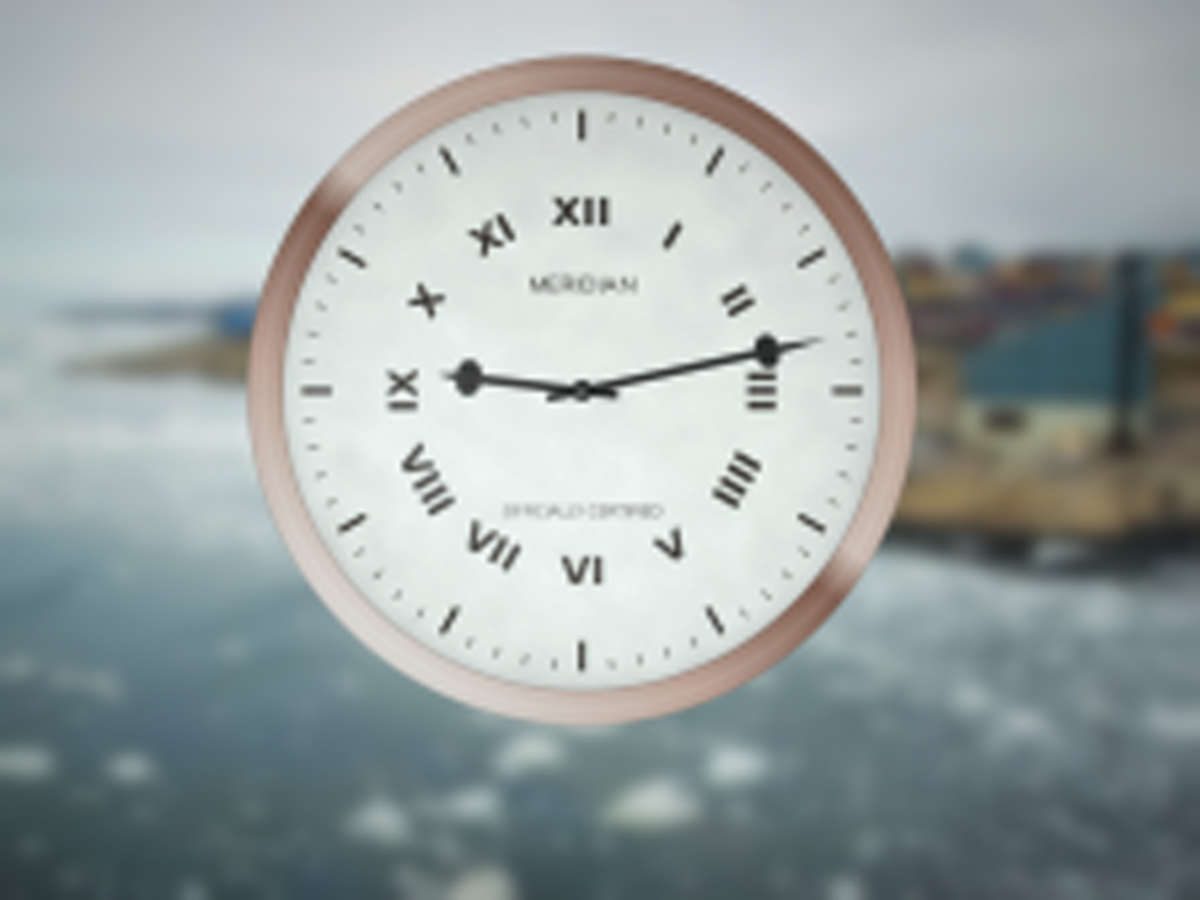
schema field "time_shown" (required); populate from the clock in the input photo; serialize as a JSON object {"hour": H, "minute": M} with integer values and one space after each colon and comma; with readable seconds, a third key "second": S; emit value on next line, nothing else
{"hour": 9, "minute": 13}
